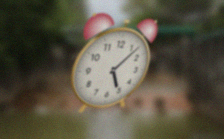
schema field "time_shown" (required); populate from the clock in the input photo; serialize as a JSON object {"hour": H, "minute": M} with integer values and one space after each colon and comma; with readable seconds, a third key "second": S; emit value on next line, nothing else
{"hour": 5, "minute": 7}
